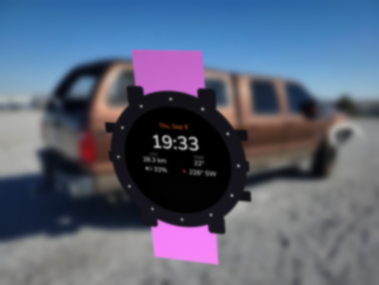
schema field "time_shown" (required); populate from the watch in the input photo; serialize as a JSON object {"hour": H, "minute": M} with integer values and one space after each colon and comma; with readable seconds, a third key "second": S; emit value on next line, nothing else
{"hour": 19, "minute": 33}
